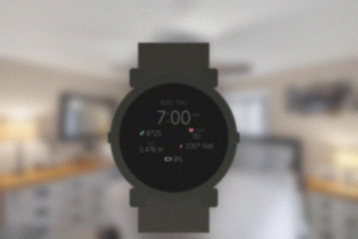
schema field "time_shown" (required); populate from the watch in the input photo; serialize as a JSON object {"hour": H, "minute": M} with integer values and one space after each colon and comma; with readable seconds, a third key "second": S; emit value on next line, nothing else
{"hour": 7, "minute": 0}
